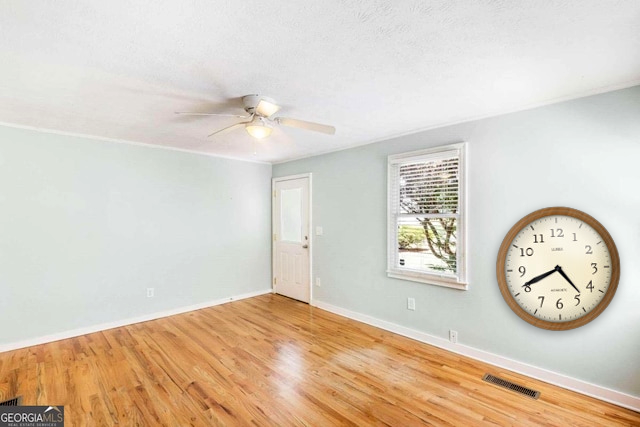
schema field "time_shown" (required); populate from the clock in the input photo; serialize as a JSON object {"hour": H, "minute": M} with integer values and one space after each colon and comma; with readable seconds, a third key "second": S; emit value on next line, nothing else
{"hour": 4, "minute": 41}
